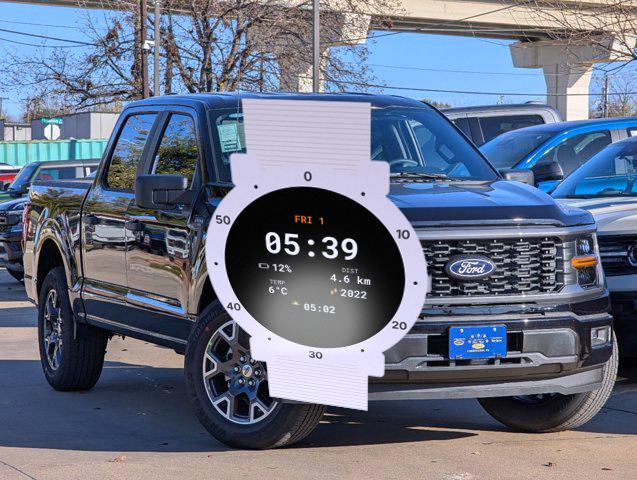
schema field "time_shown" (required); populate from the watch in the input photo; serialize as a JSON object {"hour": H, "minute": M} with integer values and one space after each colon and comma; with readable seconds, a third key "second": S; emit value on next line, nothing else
{"hour": 5, "minute": 39}
